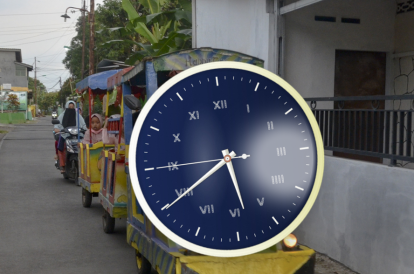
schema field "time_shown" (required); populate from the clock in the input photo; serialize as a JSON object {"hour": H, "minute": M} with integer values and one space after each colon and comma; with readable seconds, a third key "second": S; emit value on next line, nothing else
{"hour": 5, "minute": 39, "second": 45}
